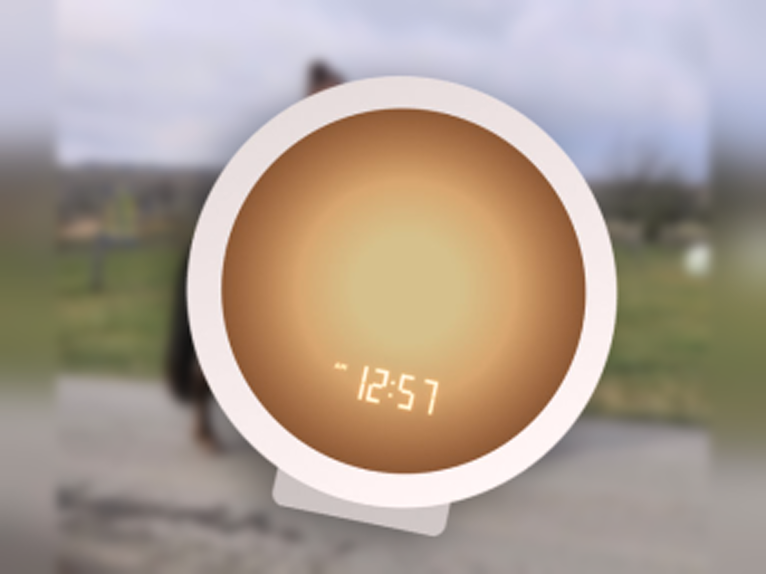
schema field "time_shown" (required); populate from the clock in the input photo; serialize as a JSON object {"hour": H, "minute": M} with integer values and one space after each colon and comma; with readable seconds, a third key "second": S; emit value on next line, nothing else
{"hour": 12, "minute": 57}
